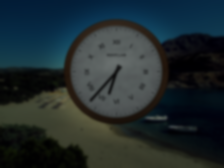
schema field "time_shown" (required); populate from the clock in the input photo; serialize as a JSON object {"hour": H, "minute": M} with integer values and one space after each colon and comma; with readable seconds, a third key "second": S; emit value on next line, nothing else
{"hour": 6, "minute": 37}
